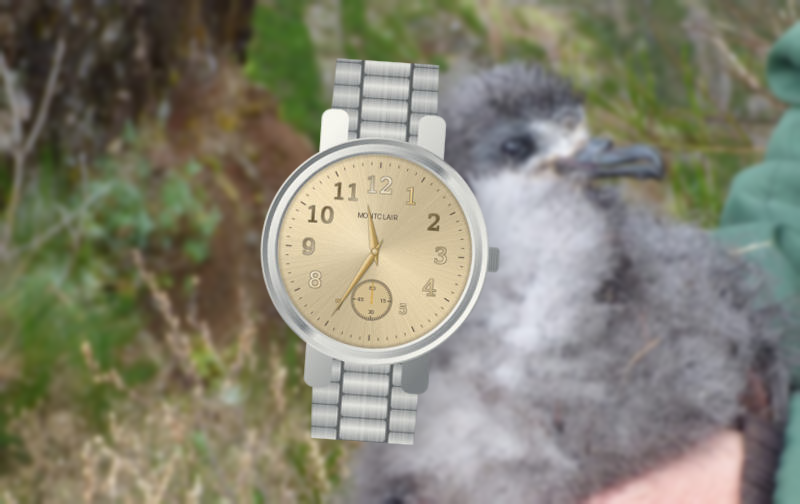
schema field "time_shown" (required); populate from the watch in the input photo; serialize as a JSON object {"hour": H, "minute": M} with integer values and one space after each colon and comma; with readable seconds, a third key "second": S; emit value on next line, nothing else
{"hour": 11, "minute": 35}
